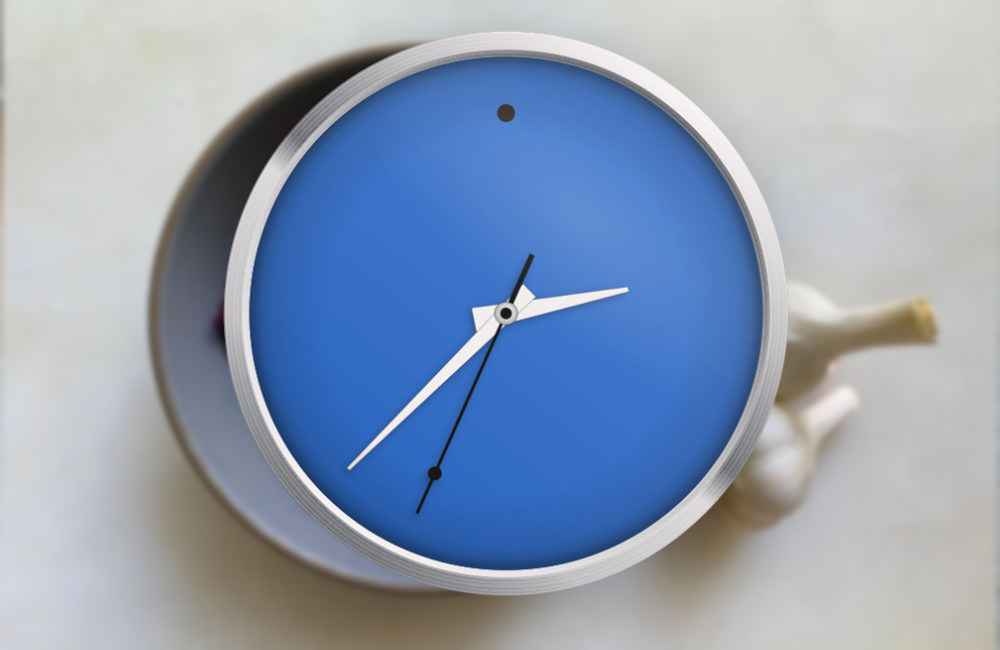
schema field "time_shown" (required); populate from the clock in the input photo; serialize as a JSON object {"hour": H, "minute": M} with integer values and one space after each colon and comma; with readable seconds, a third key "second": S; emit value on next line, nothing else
{"hour": 2, "minute": 37, "second": 34}
